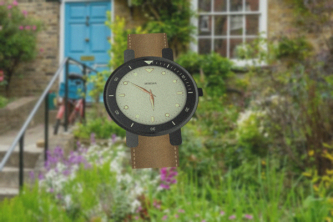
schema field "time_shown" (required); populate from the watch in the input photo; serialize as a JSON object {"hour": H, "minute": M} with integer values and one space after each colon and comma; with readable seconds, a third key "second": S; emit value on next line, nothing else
{"hour": 5, "minute": 51}
